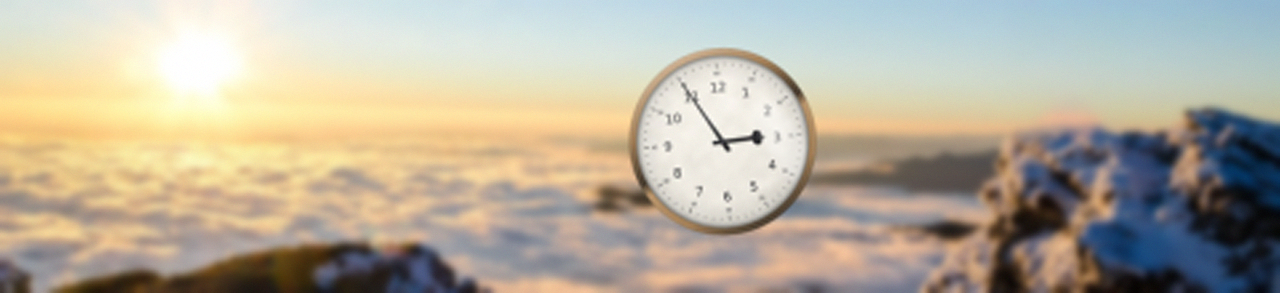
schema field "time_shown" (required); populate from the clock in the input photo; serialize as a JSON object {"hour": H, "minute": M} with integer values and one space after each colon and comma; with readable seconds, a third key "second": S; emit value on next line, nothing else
{"hour": 2, "minute": 55}
